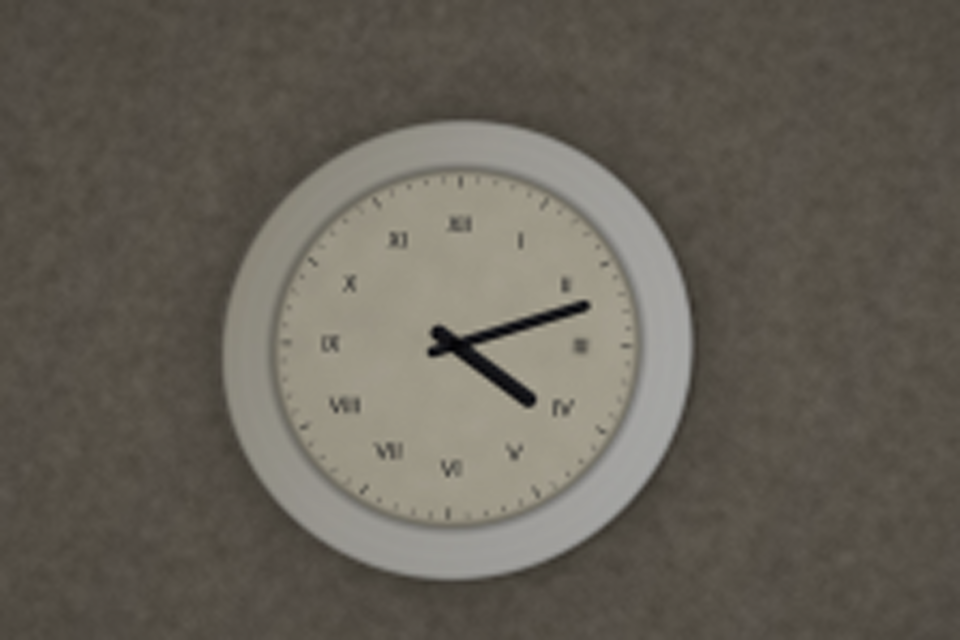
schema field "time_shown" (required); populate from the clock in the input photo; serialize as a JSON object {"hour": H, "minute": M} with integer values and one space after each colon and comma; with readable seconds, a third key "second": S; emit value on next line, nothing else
{"hour": 4, "minute": 12}
